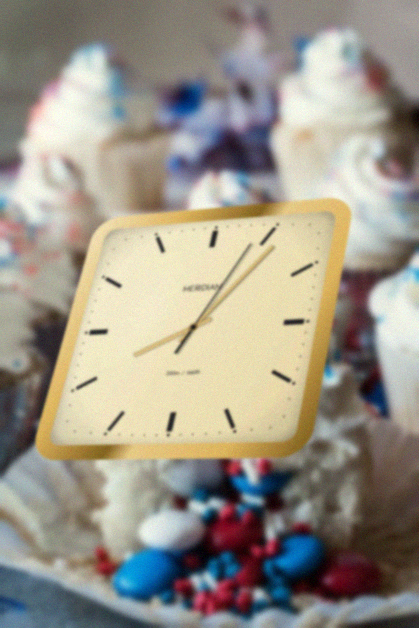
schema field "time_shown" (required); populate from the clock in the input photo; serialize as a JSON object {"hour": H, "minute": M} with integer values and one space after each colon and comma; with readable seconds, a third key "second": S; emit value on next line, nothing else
{"hour": 8, "minute": 6, "second": 4}
